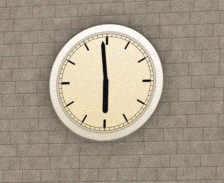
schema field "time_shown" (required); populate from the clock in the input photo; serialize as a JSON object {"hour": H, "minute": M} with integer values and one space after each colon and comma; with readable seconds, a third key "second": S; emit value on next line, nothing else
{"hour": 5, "minute": 59}
